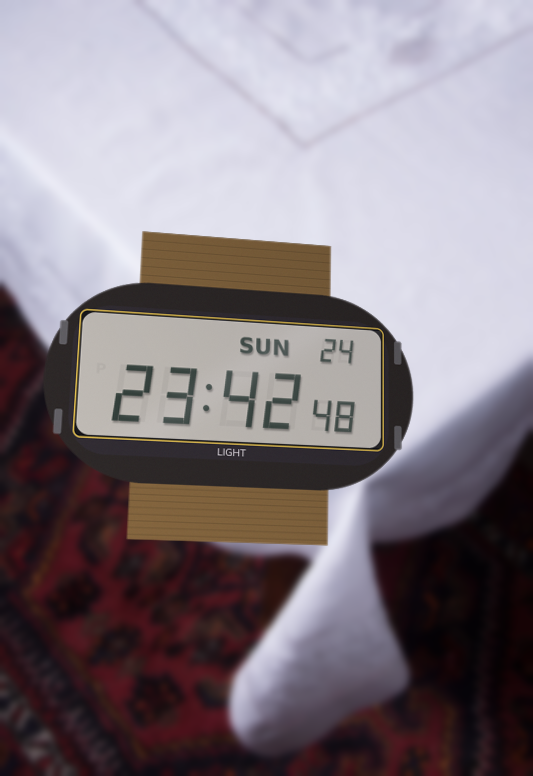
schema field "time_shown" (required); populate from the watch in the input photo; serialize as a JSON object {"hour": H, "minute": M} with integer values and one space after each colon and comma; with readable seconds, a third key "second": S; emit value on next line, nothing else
{"hour": 23, "minute": 42, "second": 48}
